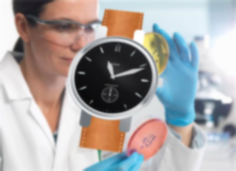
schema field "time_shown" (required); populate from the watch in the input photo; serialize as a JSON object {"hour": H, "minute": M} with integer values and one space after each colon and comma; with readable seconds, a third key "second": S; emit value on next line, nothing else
{"hour": 11, "minute": 11}
